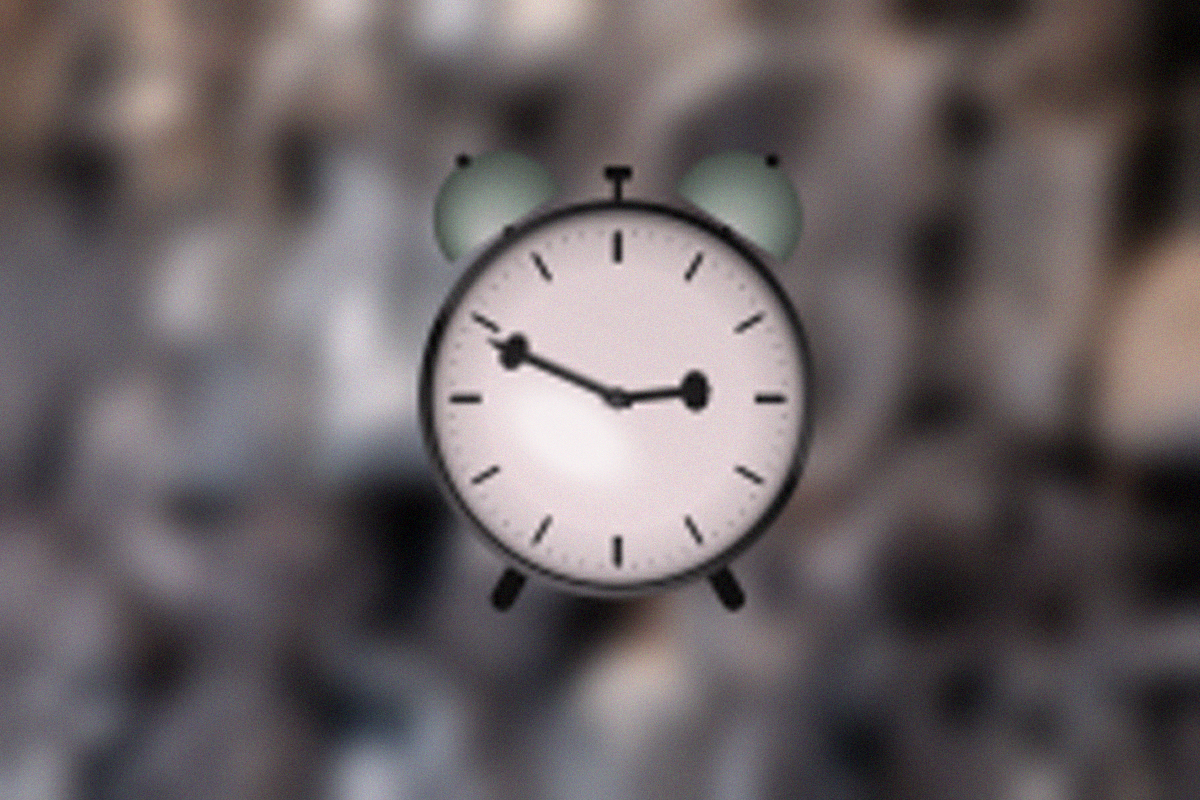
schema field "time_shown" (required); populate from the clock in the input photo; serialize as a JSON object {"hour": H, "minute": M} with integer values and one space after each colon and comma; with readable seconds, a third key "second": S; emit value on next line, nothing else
{"hour": 2, "minute": 49}
